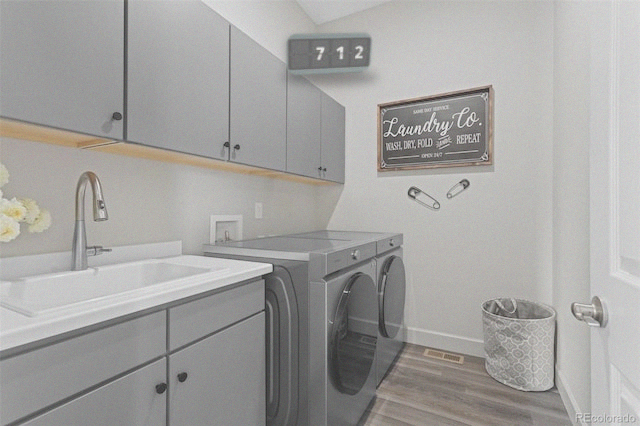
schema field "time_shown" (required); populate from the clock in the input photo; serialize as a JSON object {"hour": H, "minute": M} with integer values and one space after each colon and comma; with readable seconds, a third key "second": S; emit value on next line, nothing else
{"hour": 7, "minute": 12}
